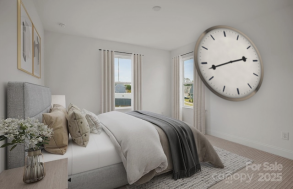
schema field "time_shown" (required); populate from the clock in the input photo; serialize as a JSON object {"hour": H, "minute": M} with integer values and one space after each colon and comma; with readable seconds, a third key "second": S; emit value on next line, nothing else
{"hour": 2, "minute": 43}
